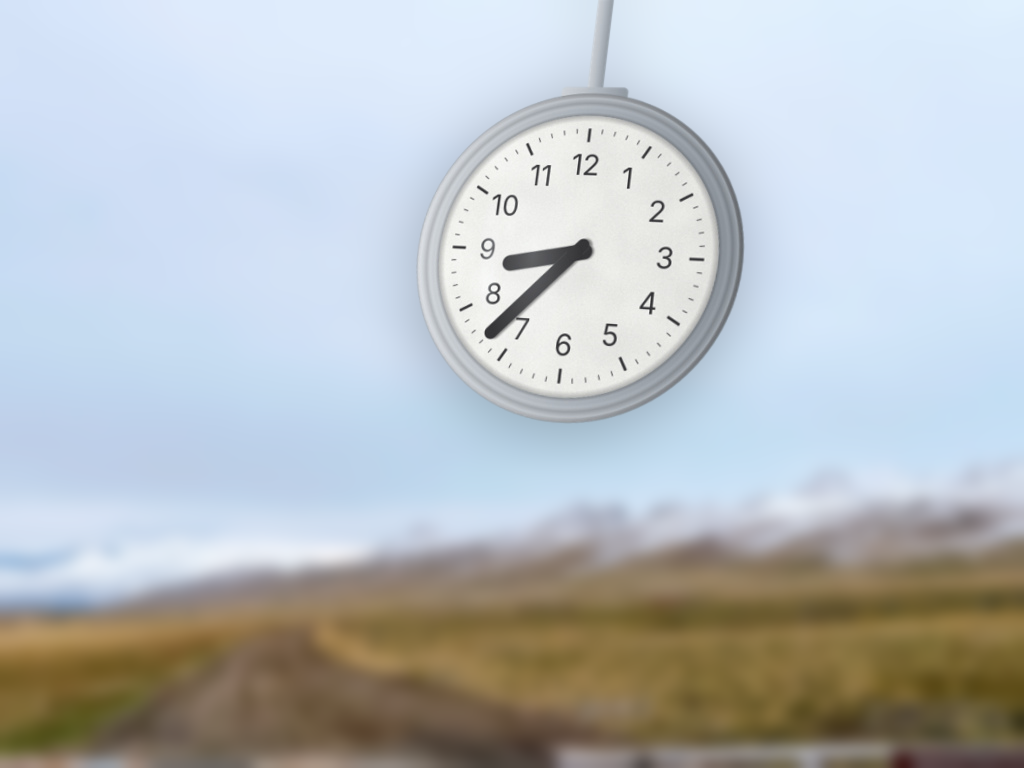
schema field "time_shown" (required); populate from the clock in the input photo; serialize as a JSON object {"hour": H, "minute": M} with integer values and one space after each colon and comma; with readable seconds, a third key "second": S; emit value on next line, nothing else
{"hour": 8, "minute": 37}
